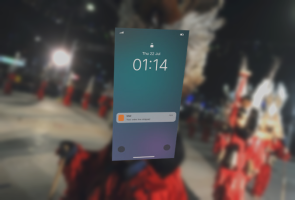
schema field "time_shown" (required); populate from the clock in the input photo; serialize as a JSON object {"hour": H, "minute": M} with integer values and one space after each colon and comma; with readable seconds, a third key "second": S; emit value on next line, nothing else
{"hour": 1, "minute": 14}
